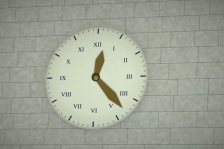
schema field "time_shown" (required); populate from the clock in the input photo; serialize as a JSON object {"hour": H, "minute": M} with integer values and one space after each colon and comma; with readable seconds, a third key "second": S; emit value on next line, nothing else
{"hour": 12, "minute": 23}
